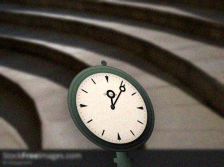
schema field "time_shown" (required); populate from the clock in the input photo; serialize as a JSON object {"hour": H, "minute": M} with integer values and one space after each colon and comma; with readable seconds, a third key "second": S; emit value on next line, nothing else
{"hour": 12, "minute": 6}
